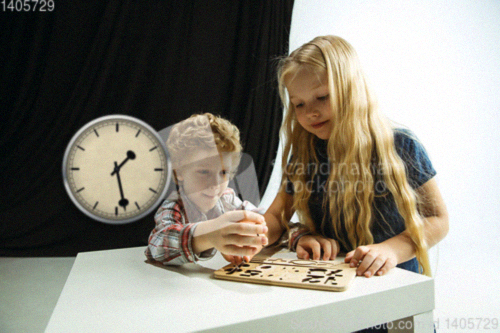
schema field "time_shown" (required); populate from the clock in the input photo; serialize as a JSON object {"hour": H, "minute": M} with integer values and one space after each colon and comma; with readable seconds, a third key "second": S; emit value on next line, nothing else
{"hour": 1, "minute": 28}
